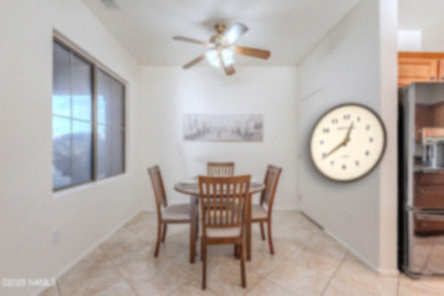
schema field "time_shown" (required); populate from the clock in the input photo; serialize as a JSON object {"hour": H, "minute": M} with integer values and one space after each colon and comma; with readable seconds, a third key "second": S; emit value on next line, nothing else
{"hour": 12, "minute": 39}
